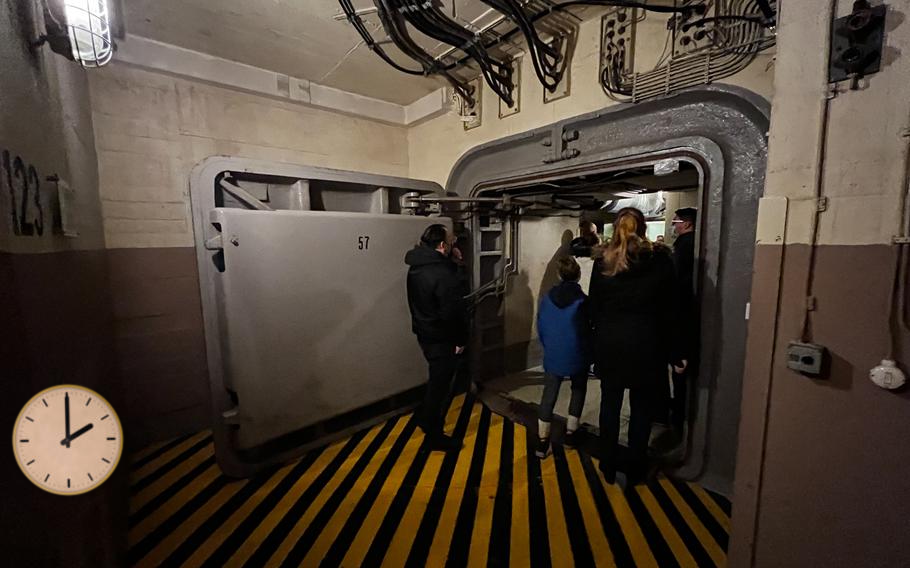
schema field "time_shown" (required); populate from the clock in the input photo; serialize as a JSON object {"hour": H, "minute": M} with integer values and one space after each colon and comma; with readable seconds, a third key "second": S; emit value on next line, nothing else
{"hour": 2, "minute": 0}
